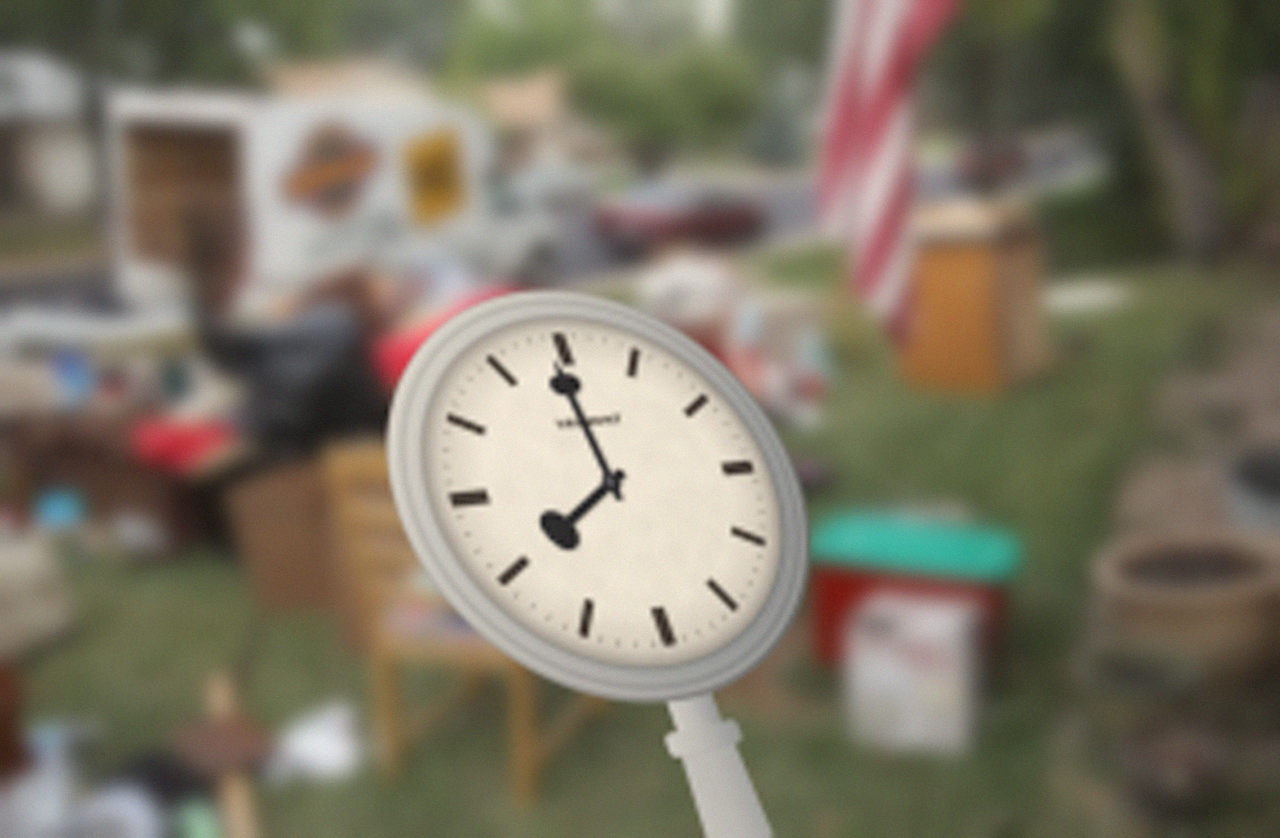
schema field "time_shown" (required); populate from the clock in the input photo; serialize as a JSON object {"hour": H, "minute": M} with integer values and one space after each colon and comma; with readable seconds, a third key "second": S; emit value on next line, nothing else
{"hour": 7, "minute": 59}
